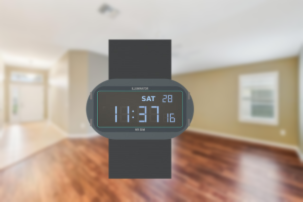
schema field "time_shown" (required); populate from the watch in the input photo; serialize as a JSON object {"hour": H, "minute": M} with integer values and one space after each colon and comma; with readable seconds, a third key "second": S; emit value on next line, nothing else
{"hour": 11, "minute": 37, "second": 16}
